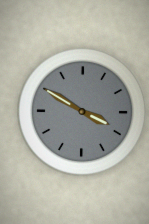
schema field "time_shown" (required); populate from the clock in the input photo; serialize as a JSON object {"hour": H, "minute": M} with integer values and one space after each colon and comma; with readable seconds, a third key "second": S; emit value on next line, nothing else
{"hour": 3, "minute": 50}
